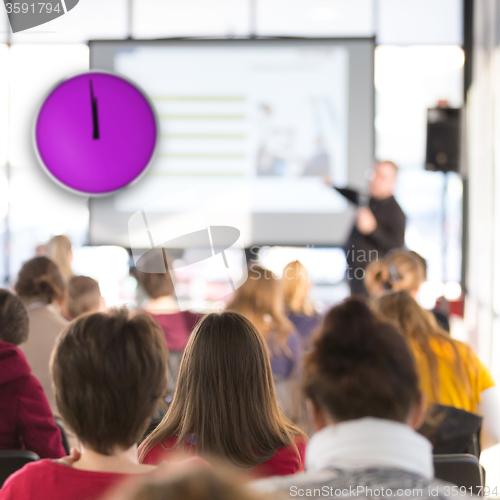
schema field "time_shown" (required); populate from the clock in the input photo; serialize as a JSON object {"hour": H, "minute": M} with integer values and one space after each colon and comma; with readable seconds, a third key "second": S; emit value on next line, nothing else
{"hour": 11, "minute": 59}
